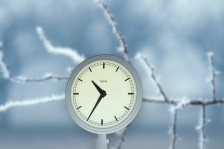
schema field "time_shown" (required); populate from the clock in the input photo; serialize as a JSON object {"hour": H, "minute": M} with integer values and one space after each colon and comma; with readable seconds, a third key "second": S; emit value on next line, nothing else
{"hour": 10, "minute": 35}
